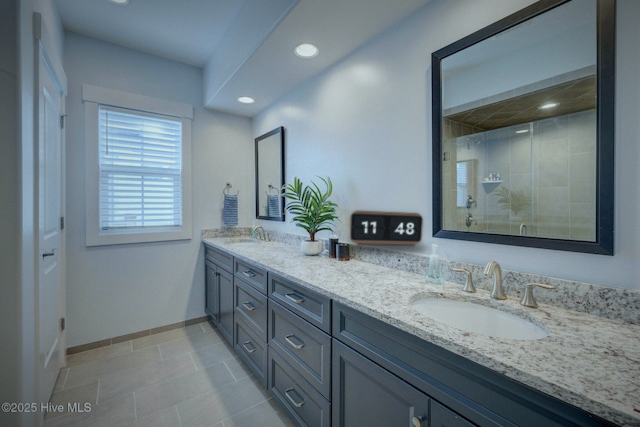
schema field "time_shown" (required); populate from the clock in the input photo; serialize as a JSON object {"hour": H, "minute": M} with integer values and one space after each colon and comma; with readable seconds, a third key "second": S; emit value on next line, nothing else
{"hour": 11, "minute": 48}
